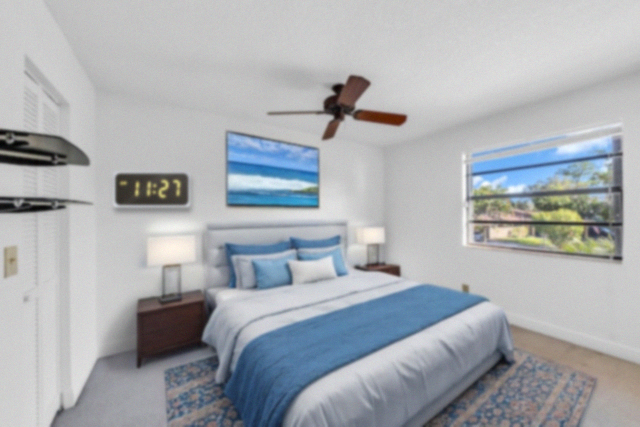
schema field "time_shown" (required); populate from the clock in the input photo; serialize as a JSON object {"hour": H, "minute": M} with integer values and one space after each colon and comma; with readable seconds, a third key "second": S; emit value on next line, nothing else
{"hour": 11, "minute": 27}
